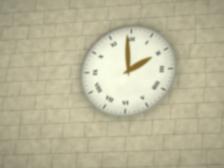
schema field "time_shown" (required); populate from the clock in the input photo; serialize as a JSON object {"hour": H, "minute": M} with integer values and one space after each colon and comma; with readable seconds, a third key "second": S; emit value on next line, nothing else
{"hour": 1, "minute": 59}
